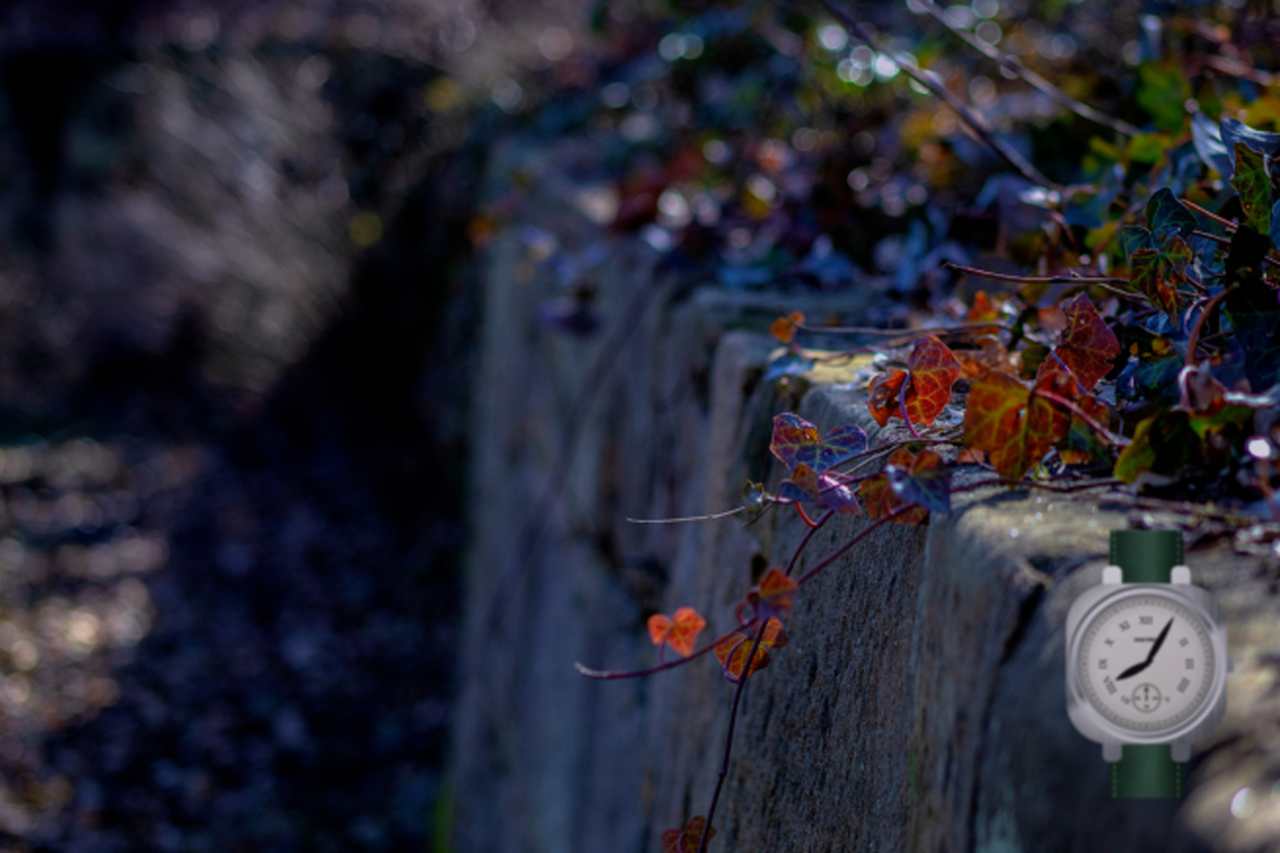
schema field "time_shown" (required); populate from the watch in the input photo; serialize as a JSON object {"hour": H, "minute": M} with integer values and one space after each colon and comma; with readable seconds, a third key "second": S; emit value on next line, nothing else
{"hour": 8, "minute": 5}
